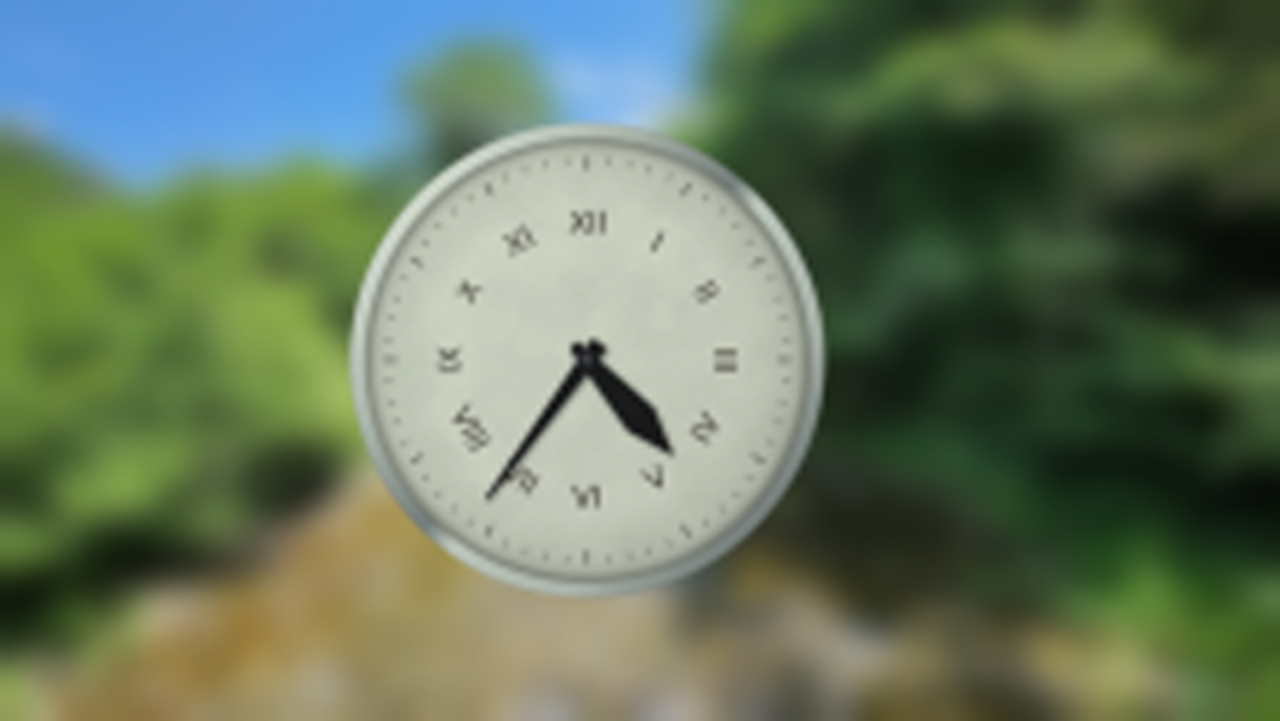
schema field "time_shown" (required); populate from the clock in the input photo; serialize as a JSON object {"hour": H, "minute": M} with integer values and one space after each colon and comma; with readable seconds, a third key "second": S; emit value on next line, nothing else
{"hour": 4, "minute": 36}
